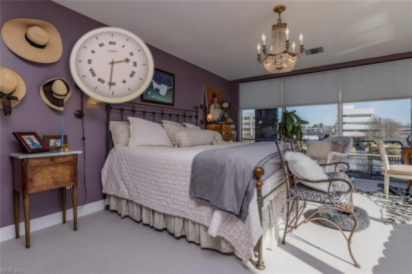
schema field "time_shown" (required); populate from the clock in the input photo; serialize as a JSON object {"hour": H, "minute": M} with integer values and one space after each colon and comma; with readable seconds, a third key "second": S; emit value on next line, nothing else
{"hour": 2, "minute": 31}
